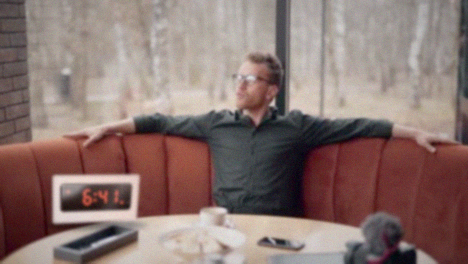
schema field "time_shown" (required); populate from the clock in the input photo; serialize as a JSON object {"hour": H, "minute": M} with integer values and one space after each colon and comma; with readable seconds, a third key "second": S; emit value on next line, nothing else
{"hour": 6, "minute": 41}
